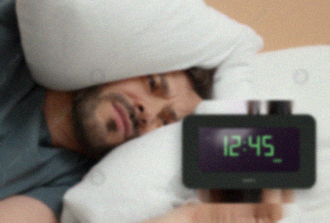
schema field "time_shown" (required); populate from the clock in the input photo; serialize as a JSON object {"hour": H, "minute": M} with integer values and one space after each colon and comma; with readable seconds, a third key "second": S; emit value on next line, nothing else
{"hour": 12, "minute": 45}
